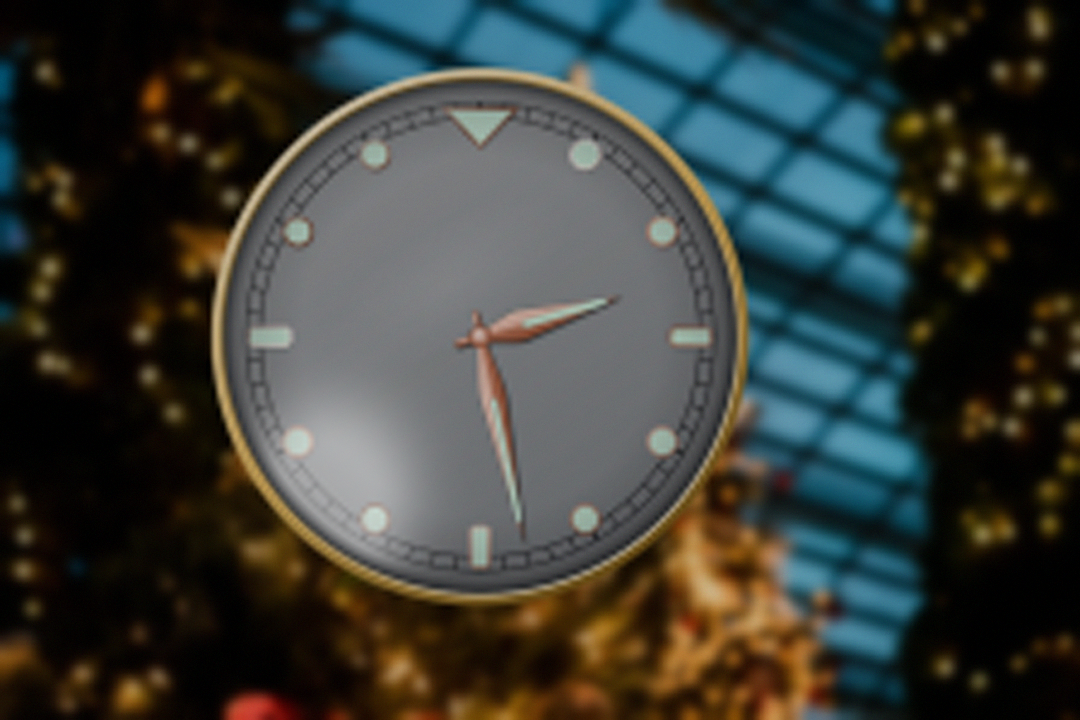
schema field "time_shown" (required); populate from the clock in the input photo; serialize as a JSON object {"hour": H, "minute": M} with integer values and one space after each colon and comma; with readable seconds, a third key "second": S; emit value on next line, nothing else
{"hour": 2, "minute": 28}
